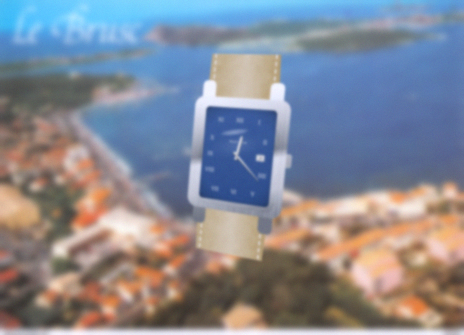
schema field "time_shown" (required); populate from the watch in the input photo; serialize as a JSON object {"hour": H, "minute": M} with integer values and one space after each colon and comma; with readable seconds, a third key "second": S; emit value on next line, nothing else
{"hour": 12, "minute": 22}
